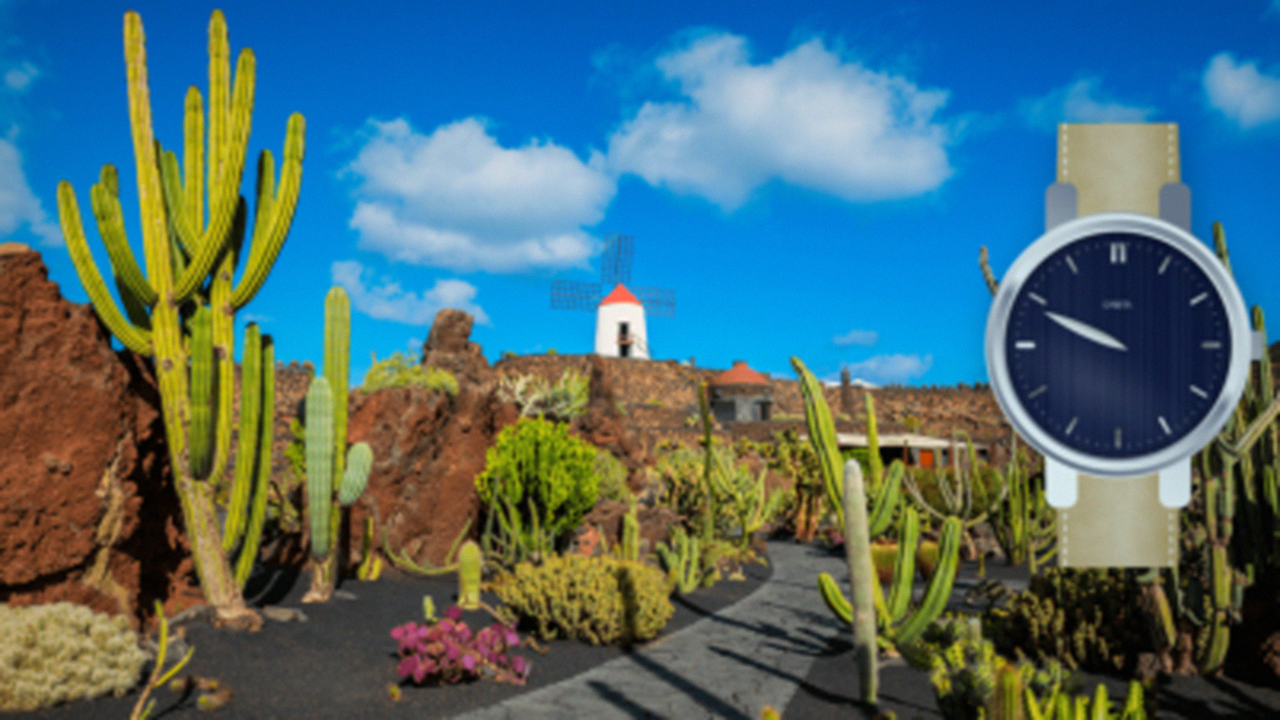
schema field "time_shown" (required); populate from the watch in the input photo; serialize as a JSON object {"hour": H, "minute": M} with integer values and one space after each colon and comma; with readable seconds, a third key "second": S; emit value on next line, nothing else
{"hour": 9, "minute": 49}
